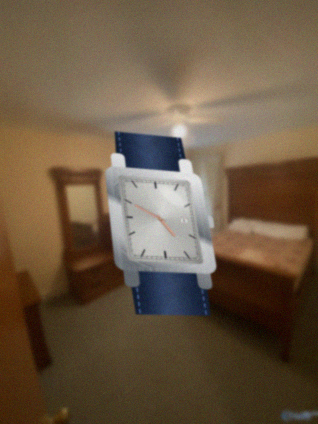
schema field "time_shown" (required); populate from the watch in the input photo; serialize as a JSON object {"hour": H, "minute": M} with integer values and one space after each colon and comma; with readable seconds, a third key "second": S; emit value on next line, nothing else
{"hour": 4, "minute": 50}
